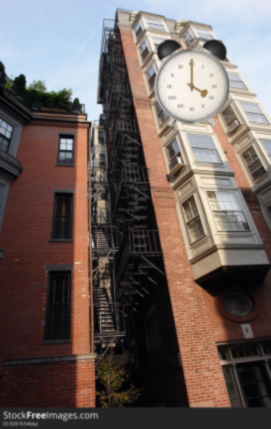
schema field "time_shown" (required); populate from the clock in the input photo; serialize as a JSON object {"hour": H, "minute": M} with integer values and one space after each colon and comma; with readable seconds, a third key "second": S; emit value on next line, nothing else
{"hour": 4, "minute": 0}
